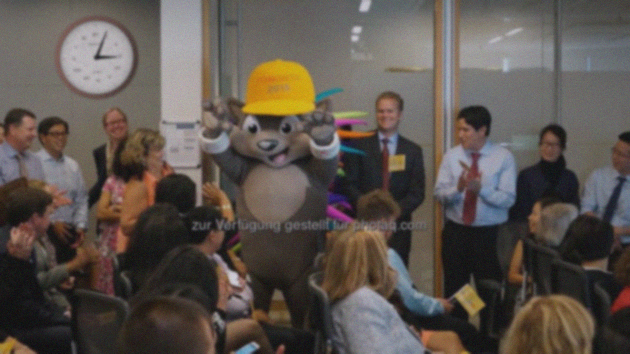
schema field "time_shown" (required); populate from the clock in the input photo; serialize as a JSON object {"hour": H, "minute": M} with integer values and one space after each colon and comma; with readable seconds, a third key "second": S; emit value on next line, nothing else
{"hour": 3, "minute": 4}
